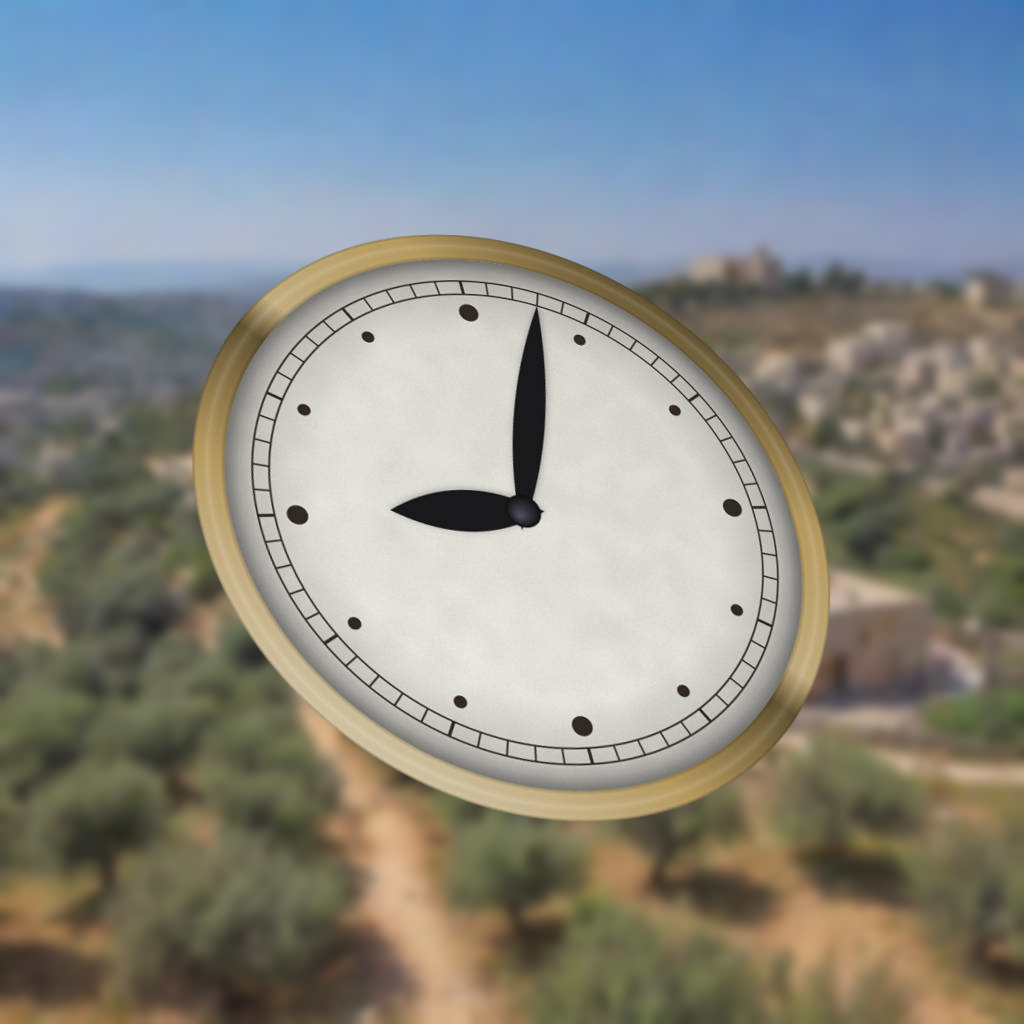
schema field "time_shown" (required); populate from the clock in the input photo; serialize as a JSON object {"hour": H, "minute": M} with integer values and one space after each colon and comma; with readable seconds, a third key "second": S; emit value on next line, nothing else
{"hour": 9, "minute": 3}
